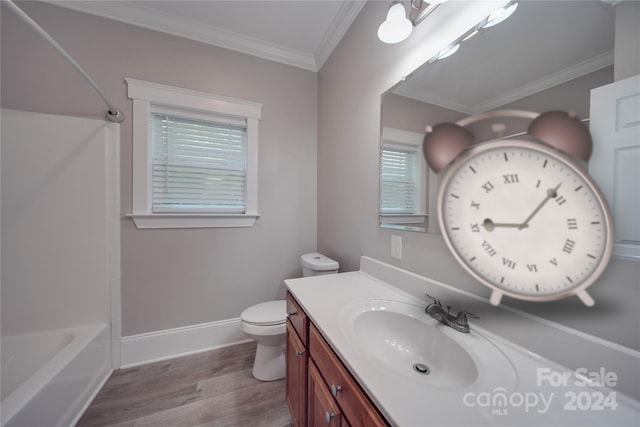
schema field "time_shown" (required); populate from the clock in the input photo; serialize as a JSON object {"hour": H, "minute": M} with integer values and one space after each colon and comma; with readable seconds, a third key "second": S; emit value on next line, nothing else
{"hour": 9, "minute": 8}
